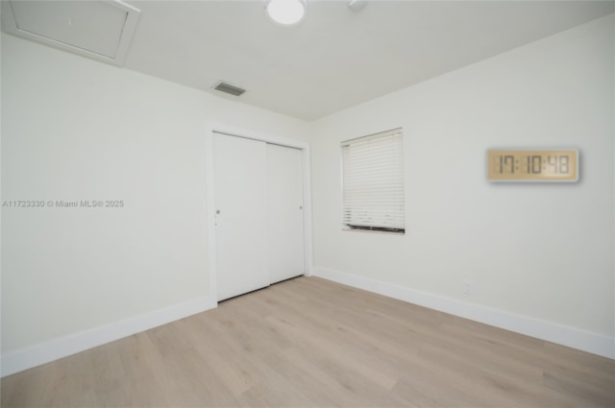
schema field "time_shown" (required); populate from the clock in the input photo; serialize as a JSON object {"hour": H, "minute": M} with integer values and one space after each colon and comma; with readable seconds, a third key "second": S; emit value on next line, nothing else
{"hour": 17, "minute": 10, "second": 48}
